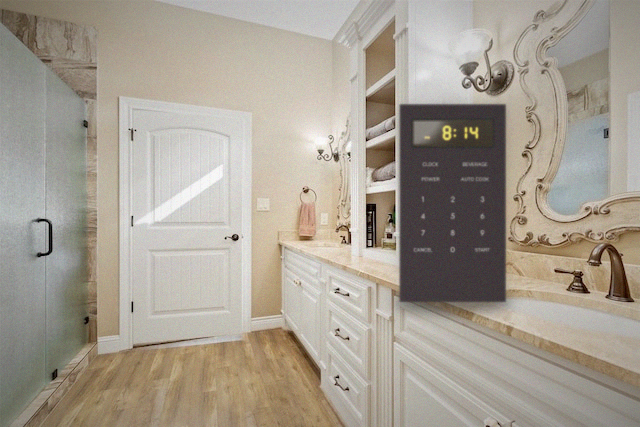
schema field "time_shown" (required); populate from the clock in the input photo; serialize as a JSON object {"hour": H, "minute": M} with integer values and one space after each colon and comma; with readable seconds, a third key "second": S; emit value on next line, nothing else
{"hour": 8, "minute": 14}
